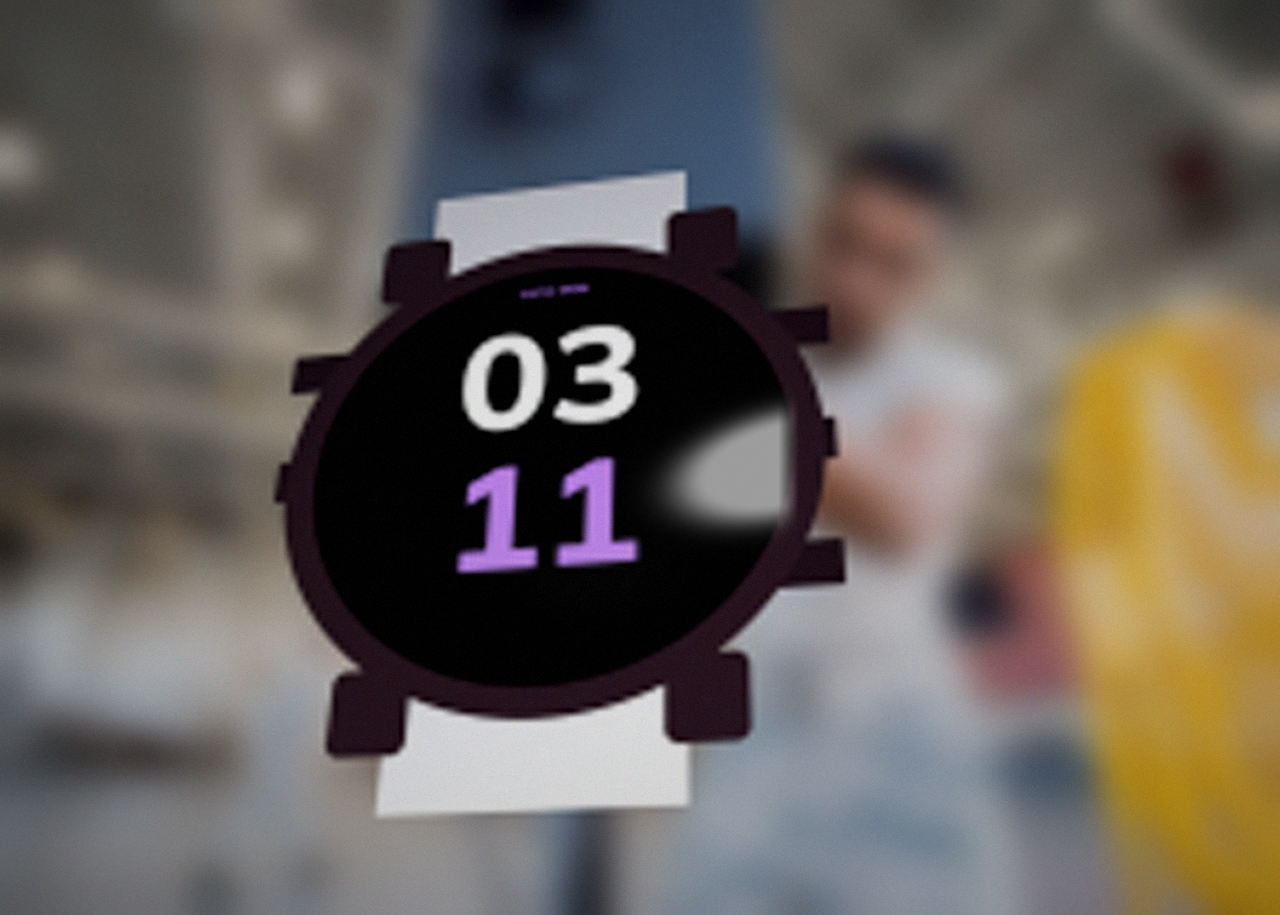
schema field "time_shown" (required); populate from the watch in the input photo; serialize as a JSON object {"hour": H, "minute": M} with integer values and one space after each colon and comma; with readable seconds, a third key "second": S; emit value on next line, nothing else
{"hour": 3, "minute": 11}
